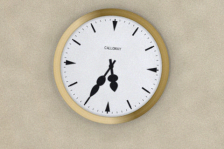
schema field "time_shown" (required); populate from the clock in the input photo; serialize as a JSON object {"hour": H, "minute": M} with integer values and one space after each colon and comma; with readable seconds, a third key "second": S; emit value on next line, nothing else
{"hour": 5, "minute": 35}
